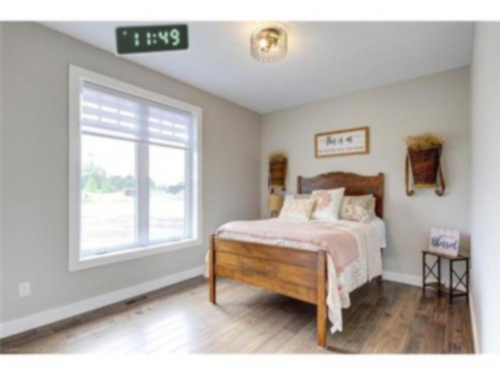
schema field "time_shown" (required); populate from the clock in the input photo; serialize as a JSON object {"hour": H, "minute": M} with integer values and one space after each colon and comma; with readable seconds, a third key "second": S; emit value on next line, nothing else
{"hour": 11, "minute": 49}
